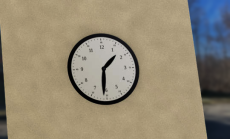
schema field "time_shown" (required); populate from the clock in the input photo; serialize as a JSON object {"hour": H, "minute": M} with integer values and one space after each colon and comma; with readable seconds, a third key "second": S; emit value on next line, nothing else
{"hour": 1, "minute": 31}
